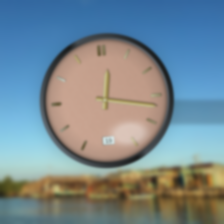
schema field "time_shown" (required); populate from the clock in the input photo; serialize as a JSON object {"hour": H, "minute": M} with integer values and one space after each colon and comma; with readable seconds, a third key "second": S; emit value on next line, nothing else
{"hour": 12, "minute": 17}
